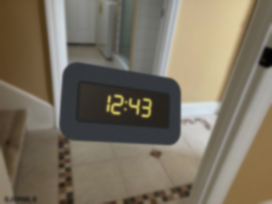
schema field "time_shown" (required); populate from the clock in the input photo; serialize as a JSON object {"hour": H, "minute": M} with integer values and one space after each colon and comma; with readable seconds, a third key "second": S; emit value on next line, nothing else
{"hour": 12, "minute": 43}
